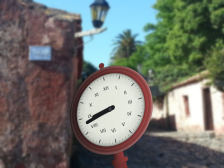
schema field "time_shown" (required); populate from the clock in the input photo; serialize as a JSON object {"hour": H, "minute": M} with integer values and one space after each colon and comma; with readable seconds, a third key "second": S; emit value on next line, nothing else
{"hour": 8, "minute": 43}
